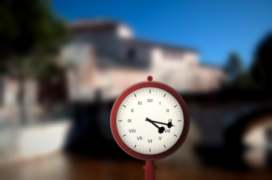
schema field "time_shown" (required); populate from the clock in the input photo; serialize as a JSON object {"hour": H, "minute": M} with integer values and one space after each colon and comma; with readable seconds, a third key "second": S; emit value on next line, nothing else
{"hour": 4, "minute": 17}
